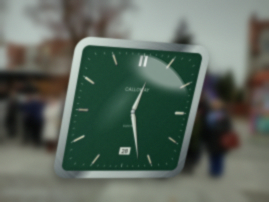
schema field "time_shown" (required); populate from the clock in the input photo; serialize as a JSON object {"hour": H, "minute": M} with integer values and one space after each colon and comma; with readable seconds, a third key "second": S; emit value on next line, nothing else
{"hour": 12, "minute": 27}
